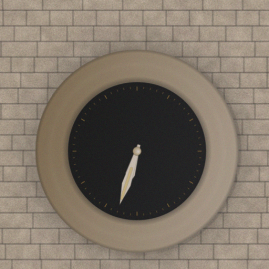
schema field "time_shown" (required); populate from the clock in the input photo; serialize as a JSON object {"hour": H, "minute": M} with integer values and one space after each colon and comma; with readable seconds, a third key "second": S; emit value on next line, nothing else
{"hour": 6, "minute": 33}
